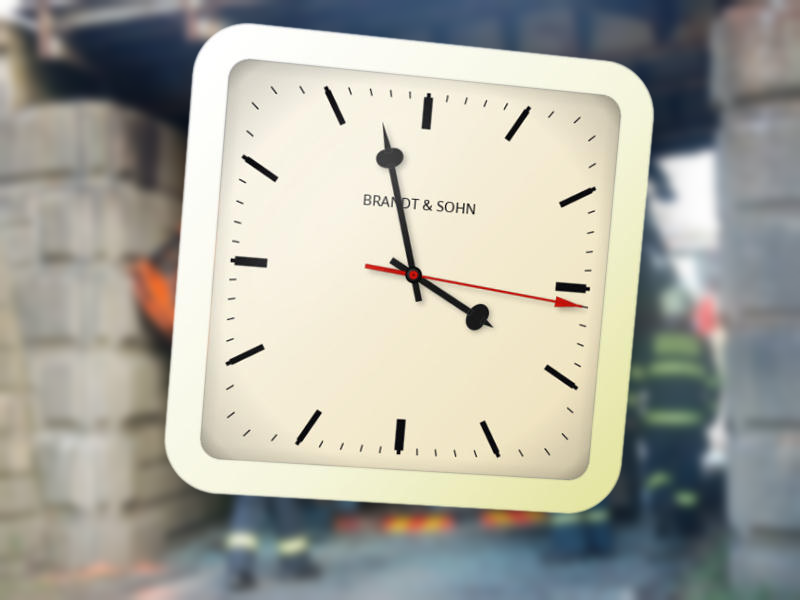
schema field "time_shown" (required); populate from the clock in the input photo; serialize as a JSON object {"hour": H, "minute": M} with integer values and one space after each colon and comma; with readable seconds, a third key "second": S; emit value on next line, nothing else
{"hour": 3, "minute": 57, "second": 16}
